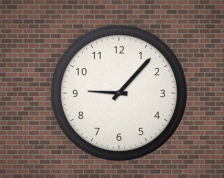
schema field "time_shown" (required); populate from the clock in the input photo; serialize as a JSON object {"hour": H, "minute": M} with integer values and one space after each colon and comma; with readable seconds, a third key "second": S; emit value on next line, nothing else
{"hour": 9, "minute": 7}
